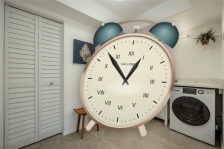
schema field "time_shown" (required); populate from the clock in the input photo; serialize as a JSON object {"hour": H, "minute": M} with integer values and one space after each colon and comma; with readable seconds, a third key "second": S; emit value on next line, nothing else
{"hour": 12, "minute": 53}
